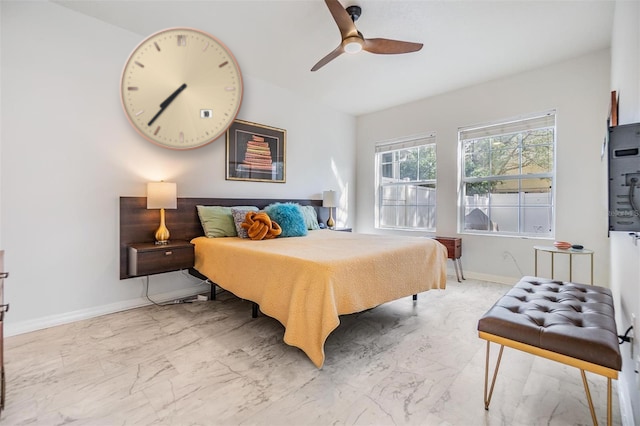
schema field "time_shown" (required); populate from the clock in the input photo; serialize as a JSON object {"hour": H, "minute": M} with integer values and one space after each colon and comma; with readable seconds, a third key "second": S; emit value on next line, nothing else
{"hour": 7, "minute": 37}
